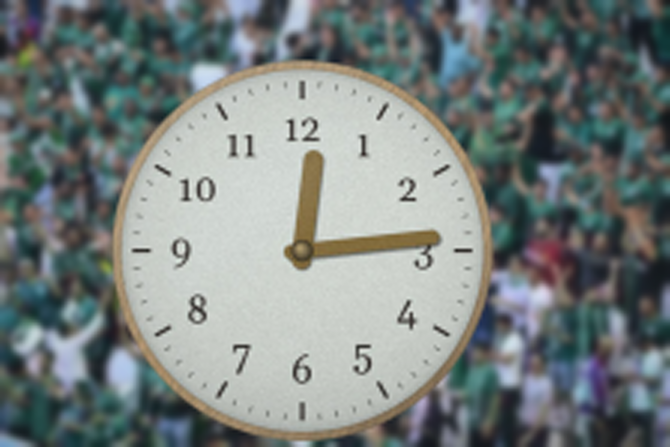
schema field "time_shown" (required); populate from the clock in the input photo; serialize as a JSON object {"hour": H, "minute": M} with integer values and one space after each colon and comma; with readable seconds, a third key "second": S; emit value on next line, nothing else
{"hour": 12, "minute": 14}
